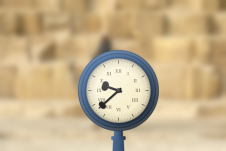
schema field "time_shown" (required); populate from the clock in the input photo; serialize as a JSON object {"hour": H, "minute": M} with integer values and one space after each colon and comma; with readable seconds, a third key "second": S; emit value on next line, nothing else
{"hour": 9, "minute": 38}
